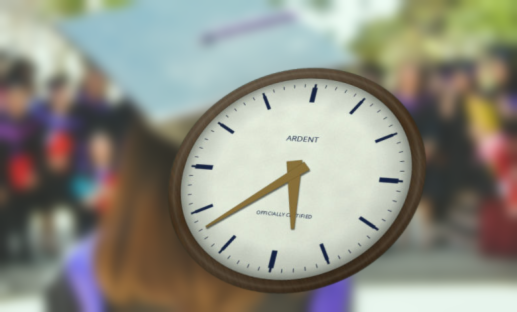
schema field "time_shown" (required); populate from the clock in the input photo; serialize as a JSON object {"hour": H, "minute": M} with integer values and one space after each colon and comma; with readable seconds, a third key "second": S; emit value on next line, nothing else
{"hour": 5, "minute": 38}
